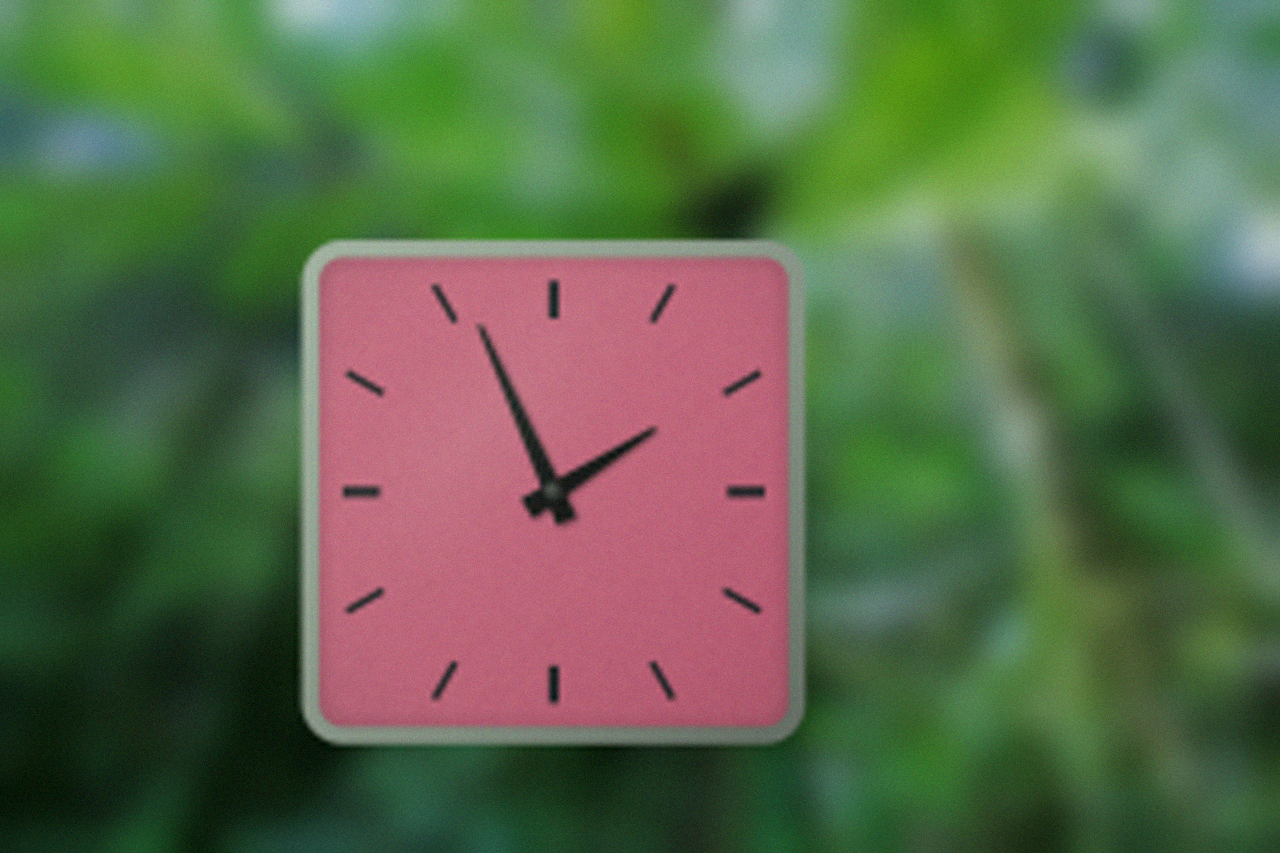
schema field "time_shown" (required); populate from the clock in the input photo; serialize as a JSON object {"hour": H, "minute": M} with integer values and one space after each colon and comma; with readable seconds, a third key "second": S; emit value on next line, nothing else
{"hour": 1, "minute": 56}
